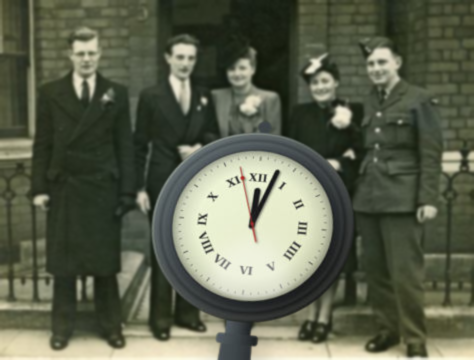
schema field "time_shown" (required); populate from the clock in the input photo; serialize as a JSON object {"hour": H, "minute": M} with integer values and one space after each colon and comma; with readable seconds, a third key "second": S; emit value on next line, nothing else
{"hour": 12, "minute": 2, "second": 57}
